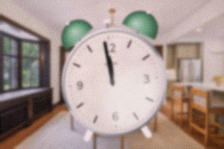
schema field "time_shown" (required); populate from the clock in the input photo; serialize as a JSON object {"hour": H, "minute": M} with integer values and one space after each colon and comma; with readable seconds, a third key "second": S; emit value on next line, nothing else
{"hour": 11, "minute": 59}
